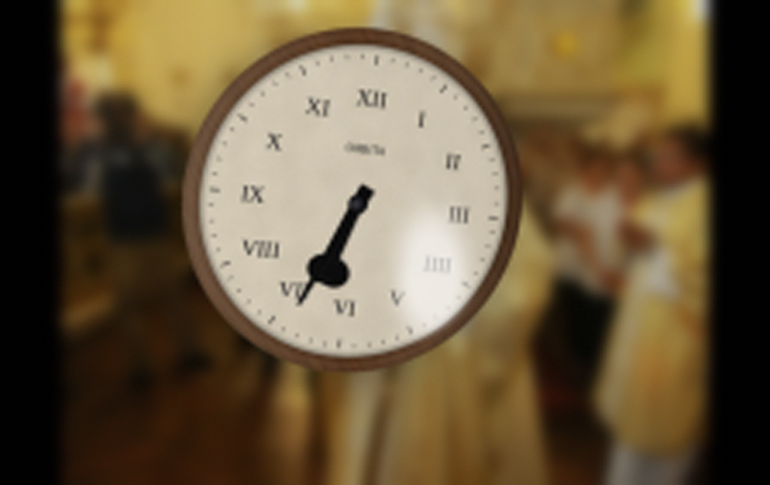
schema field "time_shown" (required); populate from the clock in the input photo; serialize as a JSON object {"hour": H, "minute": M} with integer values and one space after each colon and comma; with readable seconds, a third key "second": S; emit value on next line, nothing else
{"hour": 6, "minute": 34}
